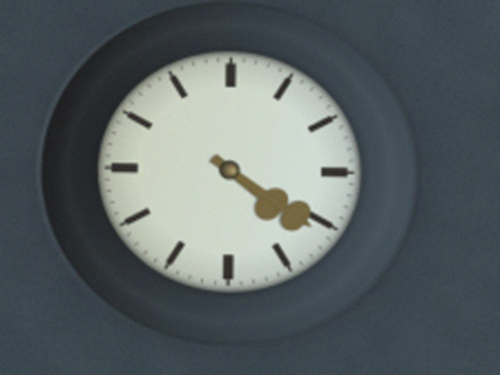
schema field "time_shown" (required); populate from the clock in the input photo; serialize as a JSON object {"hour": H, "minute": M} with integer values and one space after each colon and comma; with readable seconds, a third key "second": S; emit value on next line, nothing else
{"hour": 4, "minute": 21}
